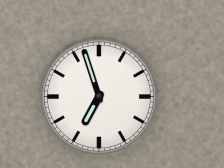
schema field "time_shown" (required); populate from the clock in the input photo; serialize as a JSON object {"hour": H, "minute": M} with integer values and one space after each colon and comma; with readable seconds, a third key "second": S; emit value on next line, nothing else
{"hour": 6, "minute": 57}
